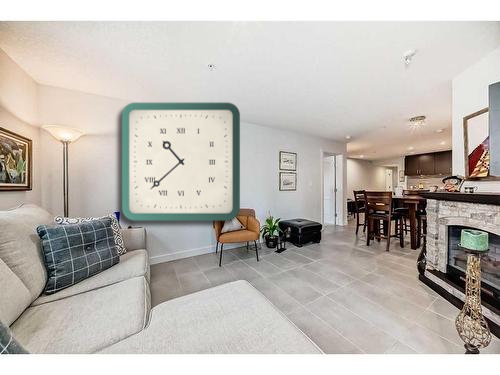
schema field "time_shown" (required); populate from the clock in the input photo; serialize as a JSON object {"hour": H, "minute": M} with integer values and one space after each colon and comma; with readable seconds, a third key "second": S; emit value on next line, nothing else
{"hour": 10, "minute": 38}
